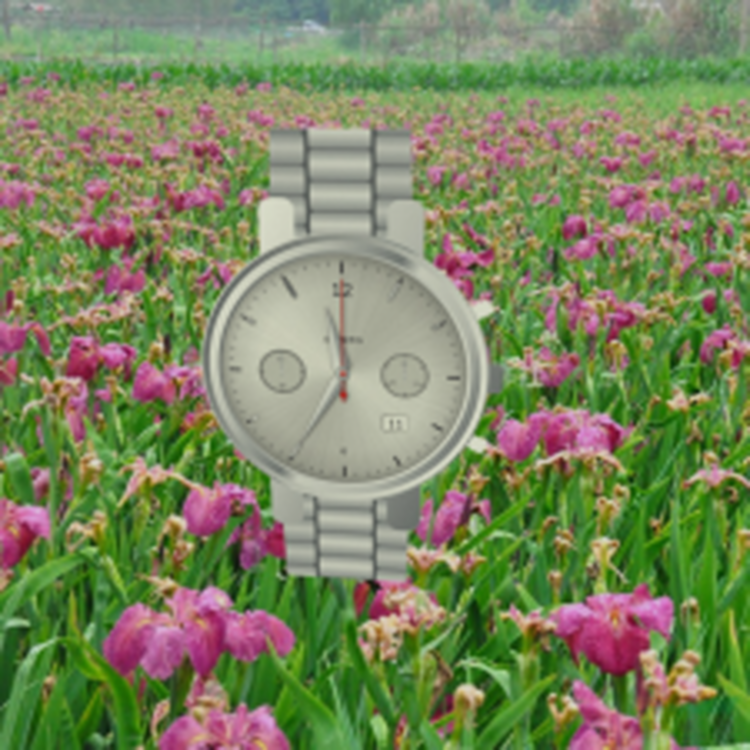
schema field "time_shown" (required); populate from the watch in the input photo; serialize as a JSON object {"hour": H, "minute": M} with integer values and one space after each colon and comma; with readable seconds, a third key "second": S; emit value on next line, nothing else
{"hour": 11, "minute": 35}
